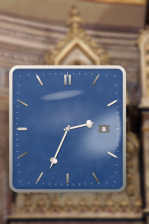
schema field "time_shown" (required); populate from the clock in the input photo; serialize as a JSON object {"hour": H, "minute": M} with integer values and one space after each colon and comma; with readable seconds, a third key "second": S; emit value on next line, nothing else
{"hour": 2, "minute": 34}
